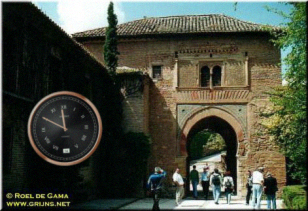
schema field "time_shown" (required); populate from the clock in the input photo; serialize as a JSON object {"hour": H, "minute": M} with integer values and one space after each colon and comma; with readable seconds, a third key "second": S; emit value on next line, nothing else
{"hour": 11, "minute": 50}
